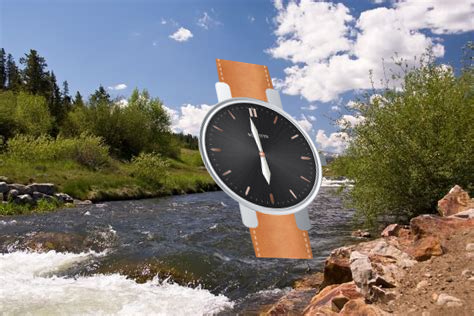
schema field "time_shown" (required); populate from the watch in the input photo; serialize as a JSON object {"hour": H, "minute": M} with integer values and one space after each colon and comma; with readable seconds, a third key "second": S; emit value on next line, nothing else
{"hour": 5, "minute": 59}
